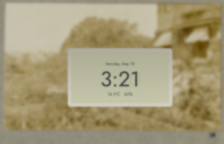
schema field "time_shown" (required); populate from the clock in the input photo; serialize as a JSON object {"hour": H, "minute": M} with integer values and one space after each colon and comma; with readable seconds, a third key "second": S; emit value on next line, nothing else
{"hour": 3, "minute": 21}
